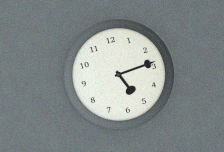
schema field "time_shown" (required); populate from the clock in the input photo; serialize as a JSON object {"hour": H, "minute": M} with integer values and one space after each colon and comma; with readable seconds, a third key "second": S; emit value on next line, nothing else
{"hour": 5, "minute": 14}
